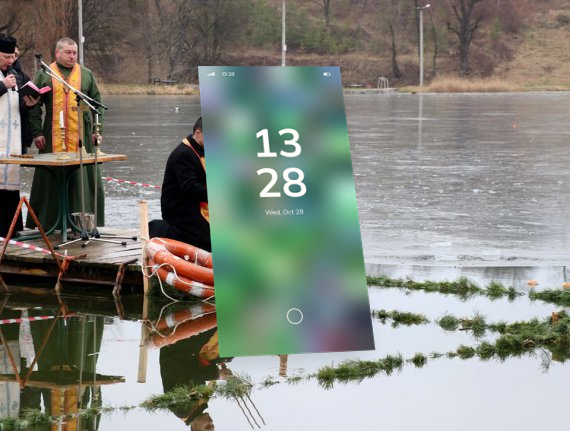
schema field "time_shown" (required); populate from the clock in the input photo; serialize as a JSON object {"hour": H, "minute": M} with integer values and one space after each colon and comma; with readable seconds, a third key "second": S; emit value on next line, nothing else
{"hour": 13, "minute": 28}
